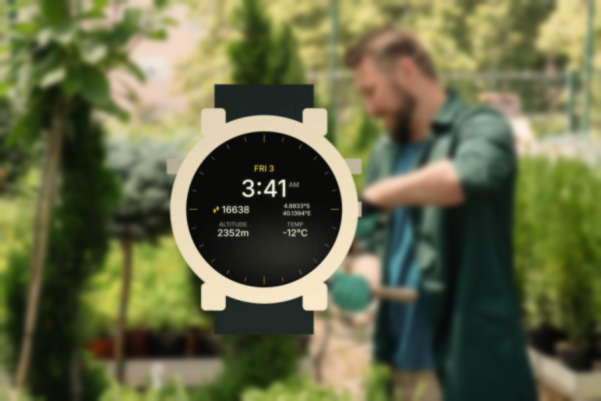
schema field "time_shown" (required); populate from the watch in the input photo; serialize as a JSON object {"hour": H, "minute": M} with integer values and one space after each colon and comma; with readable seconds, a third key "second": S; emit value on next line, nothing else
{"hour": 3, "minute": 41}
